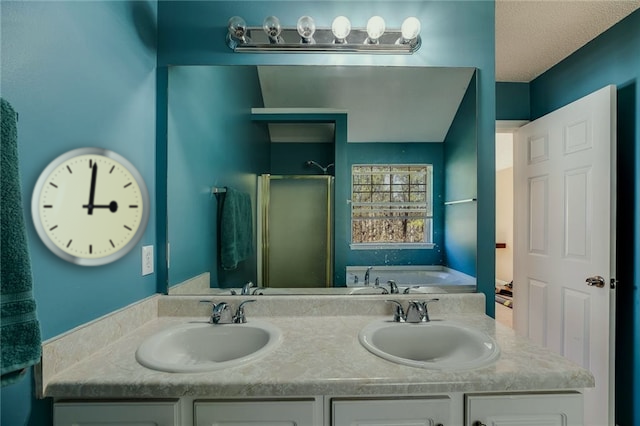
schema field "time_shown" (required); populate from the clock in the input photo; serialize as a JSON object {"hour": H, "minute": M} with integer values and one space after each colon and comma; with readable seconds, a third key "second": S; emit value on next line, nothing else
{"hour": 3, "minute": 1}
